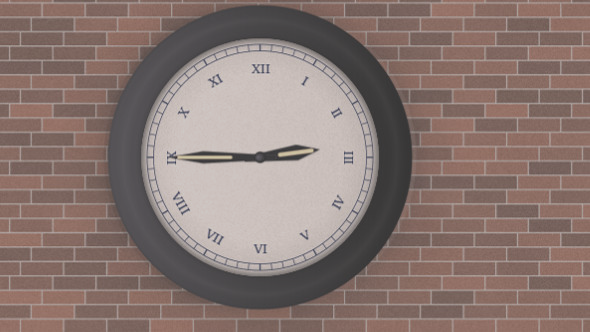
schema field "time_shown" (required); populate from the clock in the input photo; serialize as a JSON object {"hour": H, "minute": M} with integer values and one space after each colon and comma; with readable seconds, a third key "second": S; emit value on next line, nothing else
{"hour": 2, "minute": 45}
